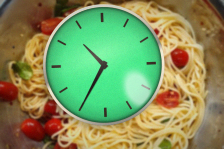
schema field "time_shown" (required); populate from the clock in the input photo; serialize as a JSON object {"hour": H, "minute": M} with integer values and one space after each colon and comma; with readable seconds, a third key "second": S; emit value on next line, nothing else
{"hour": 10, "minute": 35}
